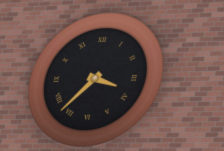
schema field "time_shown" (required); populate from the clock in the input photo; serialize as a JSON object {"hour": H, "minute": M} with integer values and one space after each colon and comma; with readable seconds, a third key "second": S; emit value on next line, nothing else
{"hour": 3, "minute": 37}
